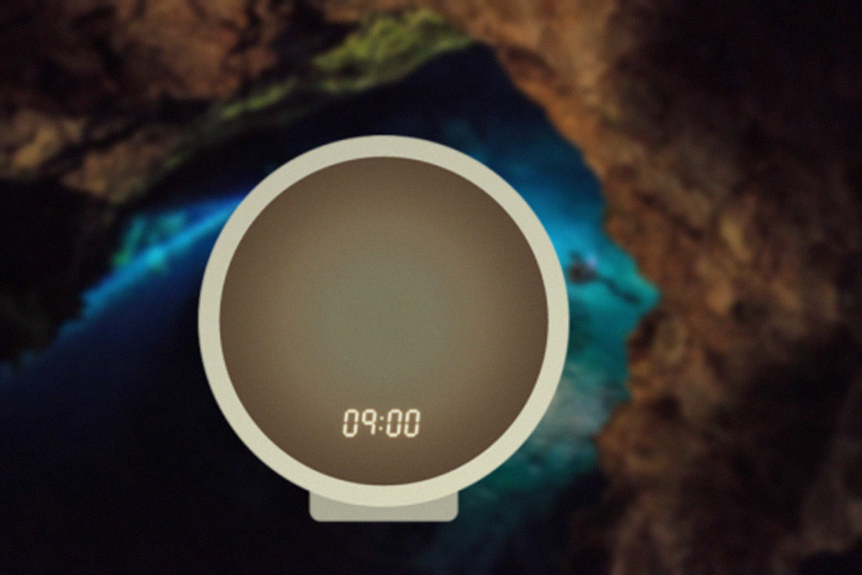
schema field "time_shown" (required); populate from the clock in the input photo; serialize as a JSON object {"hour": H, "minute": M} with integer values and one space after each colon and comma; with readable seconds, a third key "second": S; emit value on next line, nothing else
{"hour": 9, "minute": 0}
